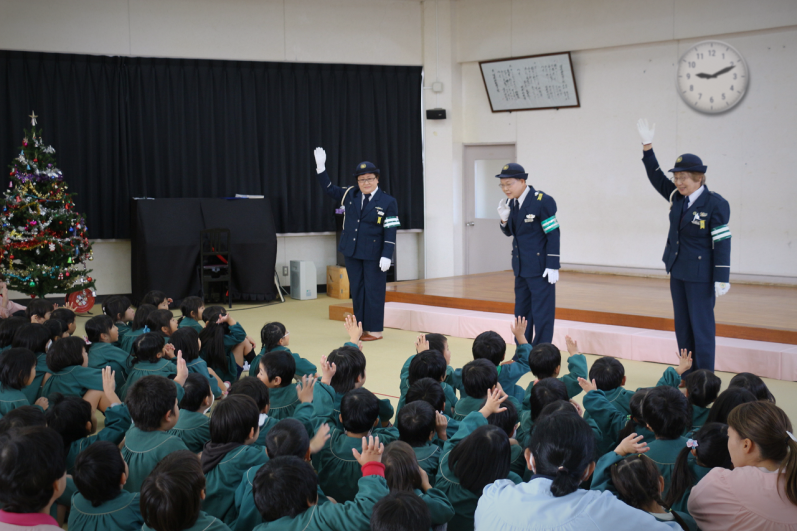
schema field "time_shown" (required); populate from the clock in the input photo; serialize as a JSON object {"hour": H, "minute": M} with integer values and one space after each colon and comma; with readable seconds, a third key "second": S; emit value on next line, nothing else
{"hour": 9, "minute": 11}
